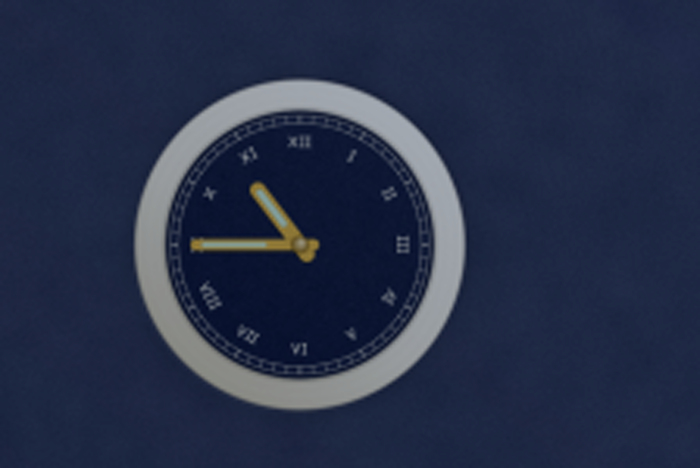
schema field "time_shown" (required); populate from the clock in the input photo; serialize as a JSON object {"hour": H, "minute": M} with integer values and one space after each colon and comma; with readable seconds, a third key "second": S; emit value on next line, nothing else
{"hour": 10, "minute": 45}
